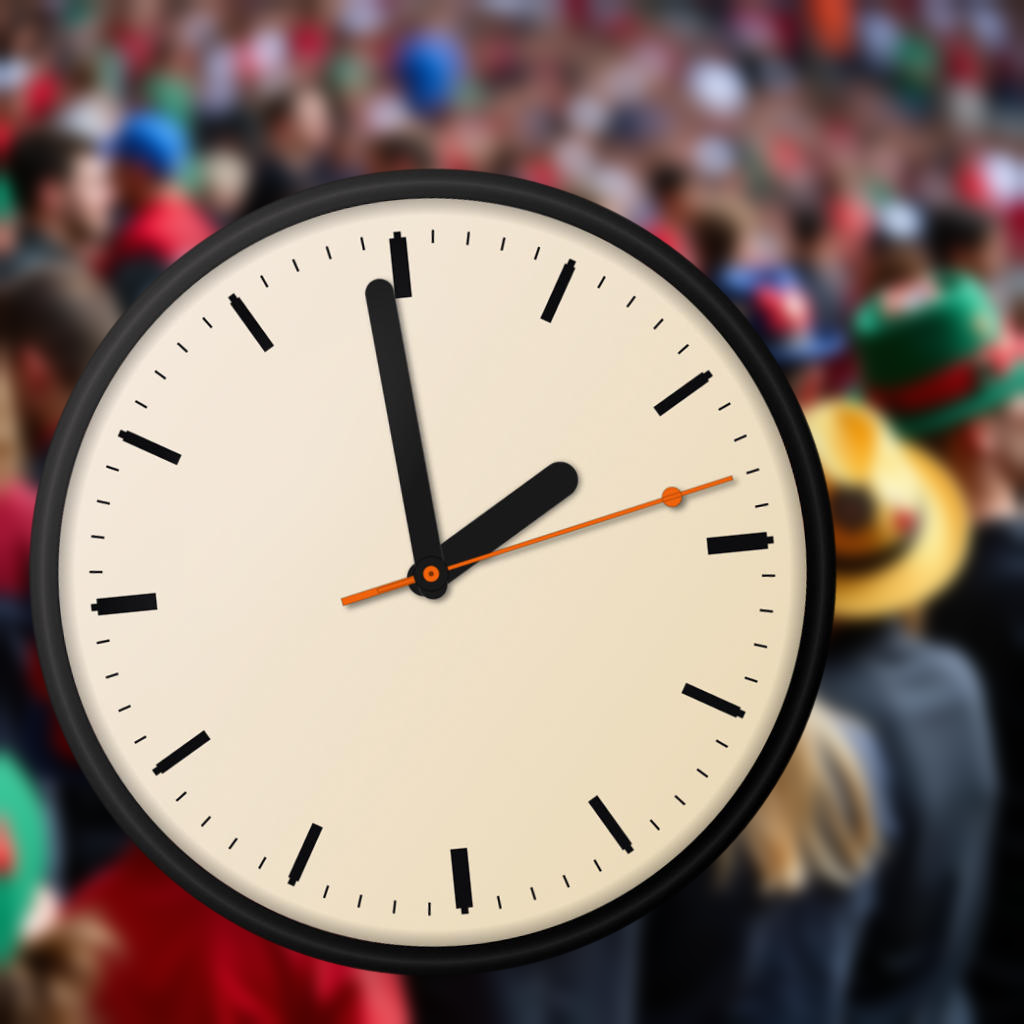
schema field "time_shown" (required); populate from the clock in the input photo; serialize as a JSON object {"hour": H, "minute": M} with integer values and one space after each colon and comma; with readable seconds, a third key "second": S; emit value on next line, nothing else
{"hour": 1, "minute": 59, "second": 13}
